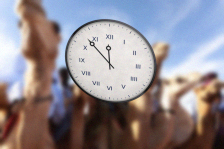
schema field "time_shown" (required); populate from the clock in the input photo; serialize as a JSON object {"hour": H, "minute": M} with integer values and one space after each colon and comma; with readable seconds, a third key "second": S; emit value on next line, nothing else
{"hour": 11, "minute": 53}
